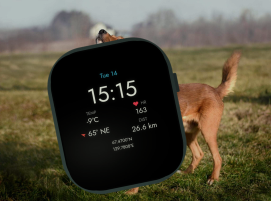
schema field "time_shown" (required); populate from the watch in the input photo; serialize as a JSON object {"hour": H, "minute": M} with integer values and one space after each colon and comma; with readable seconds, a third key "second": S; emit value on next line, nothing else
{"hour": 15, "minute": 15}
